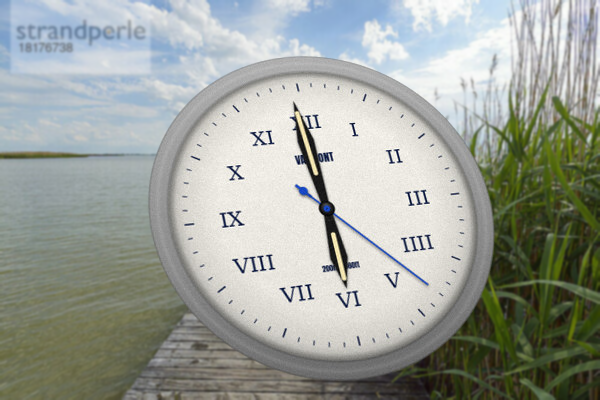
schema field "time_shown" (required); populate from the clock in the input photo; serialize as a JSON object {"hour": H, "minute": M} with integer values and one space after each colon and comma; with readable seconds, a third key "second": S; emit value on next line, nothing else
{"hour": 5, "minute": 59, "second": 23}
